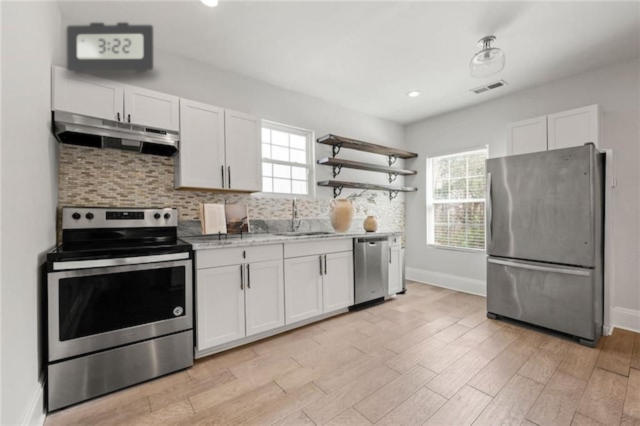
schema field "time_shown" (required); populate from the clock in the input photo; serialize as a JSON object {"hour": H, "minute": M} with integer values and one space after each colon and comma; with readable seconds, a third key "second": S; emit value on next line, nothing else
{"hour": 3, "minute": 22}
